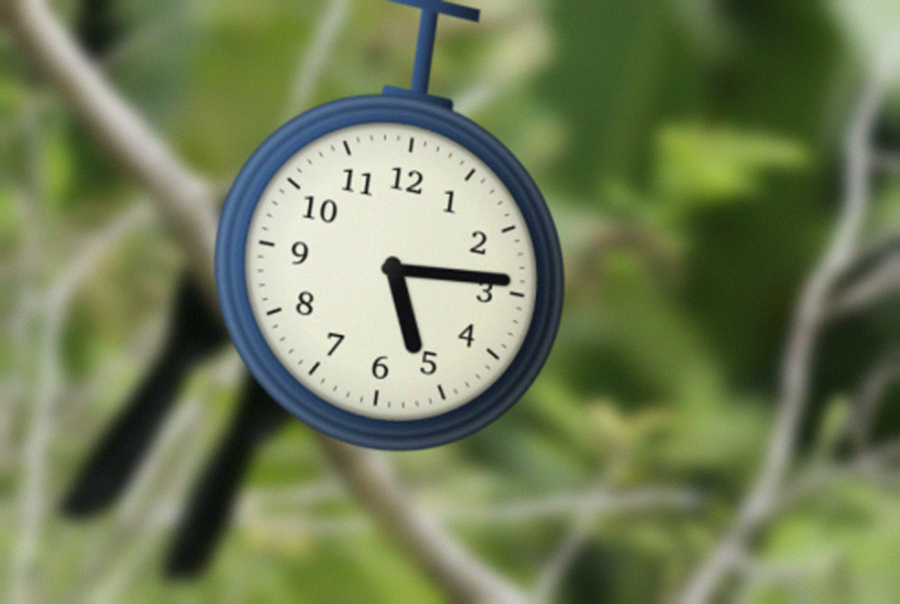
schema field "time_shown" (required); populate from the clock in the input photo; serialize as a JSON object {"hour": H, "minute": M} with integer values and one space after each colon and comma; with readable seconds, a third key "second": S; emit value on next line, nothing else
{"hour": 5, "minute": 14}
